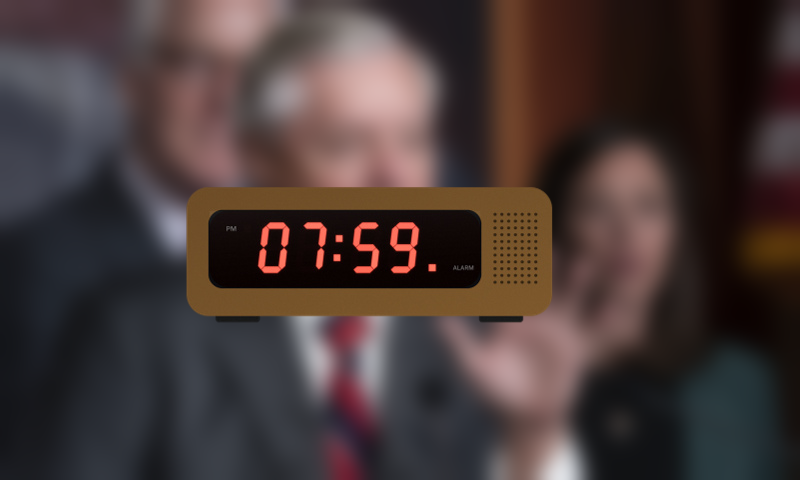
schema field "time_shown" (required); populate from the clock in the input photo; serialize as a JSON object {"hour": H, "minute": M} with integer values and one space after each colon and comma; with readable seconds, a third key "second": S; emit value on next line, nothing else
{"hour": 7, "minute": 59}
